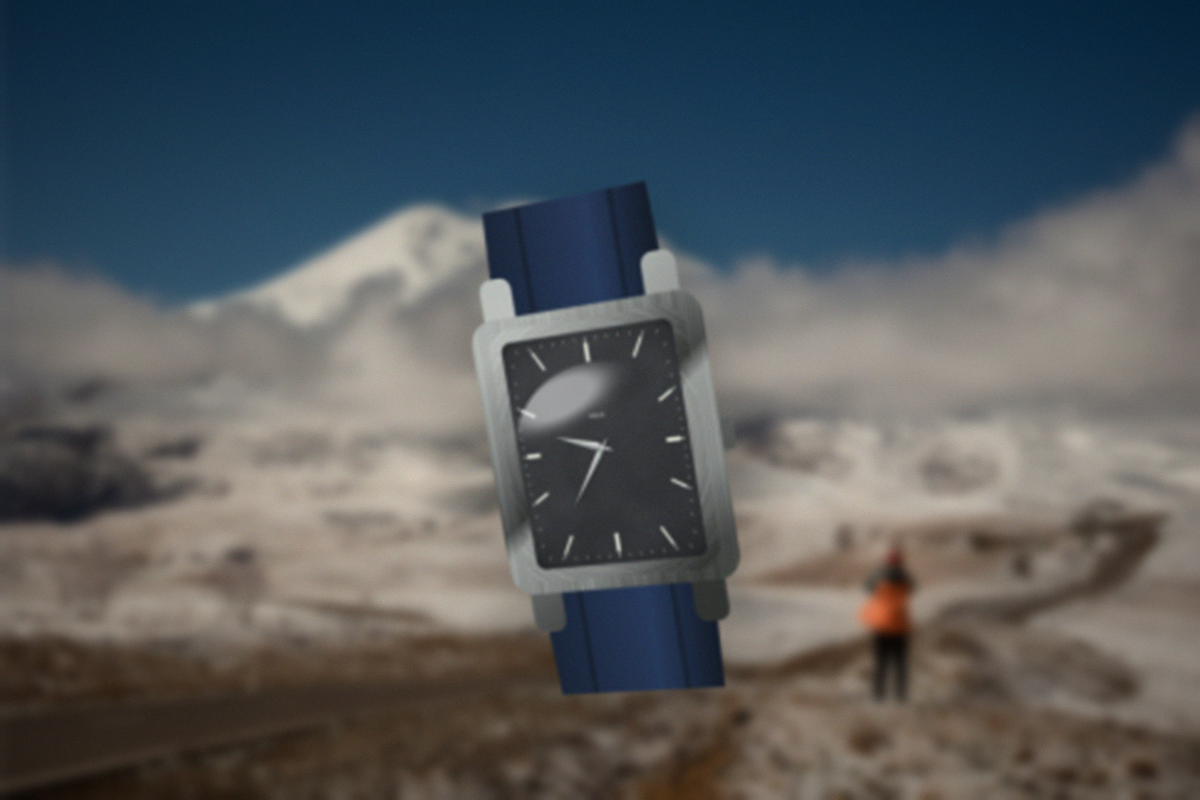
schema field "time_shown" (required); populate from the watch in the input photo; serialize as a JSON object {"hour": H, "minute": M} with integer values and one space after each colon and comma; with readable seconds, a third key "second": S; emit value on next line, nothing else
{"hour": 9, "minute": 36}
